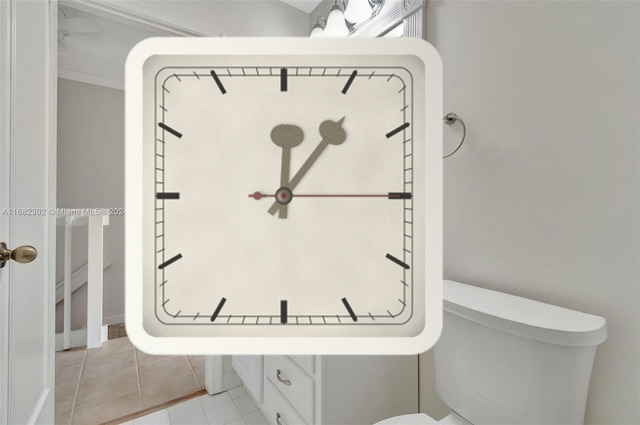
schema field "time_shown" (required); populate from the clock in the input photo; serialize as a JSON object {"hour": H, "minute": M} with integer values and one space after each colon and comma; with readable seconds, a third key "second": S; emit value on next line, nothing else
{"hour": 12, "minute": 6, "second": 15}
